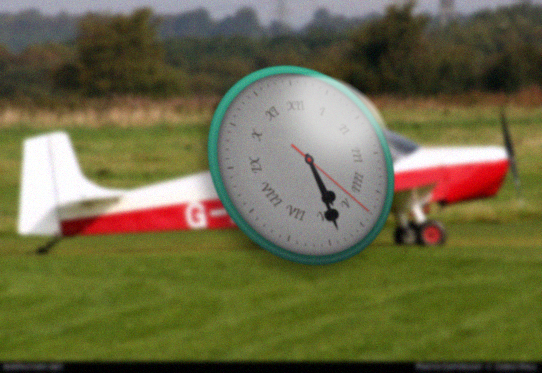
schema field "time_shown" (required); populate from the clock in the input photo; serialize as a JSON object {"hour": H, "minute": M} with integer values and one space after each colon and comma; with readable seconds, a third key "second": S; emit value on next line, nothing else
{"hour": 5, "minute": 28, "second": 23}
